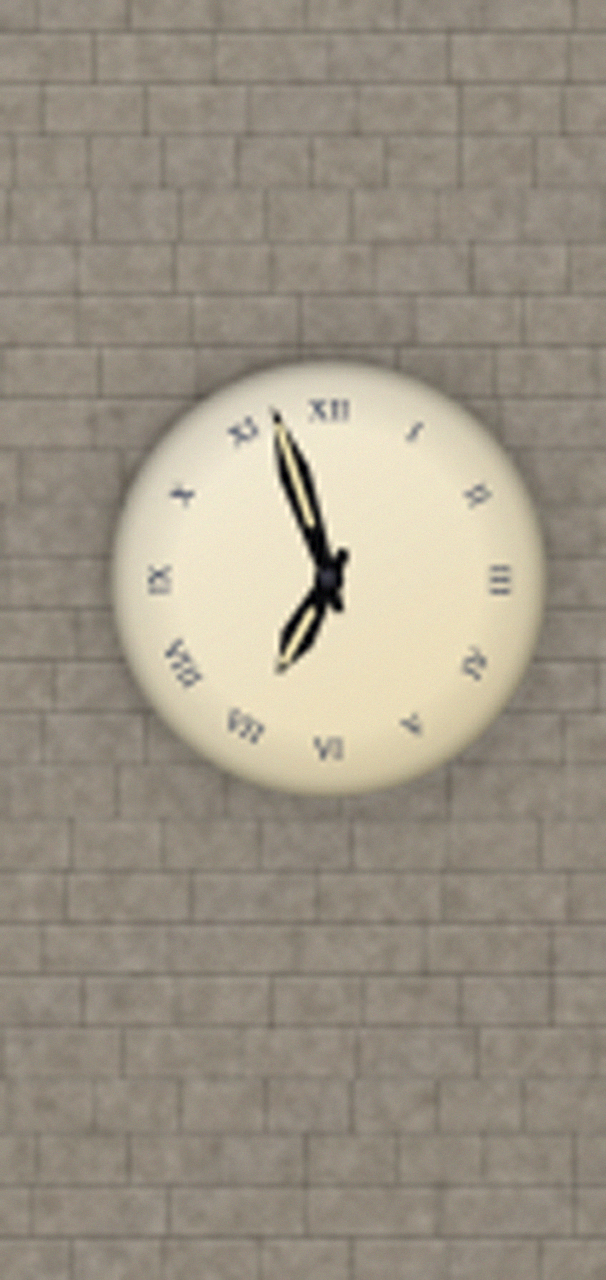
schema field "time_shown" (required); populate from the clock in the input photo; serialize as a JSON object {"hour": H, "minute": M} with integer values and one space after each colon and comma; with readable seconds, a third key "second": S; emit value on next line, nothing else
{"hour": 6, "minute": 57}
